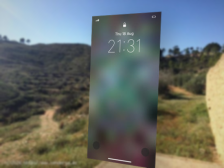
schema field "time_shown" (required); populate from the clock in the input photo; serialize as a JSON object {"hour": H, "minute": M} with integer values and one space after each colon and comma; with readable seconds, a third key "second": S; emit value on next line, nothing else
{"hour": 21, "minute": 31}
